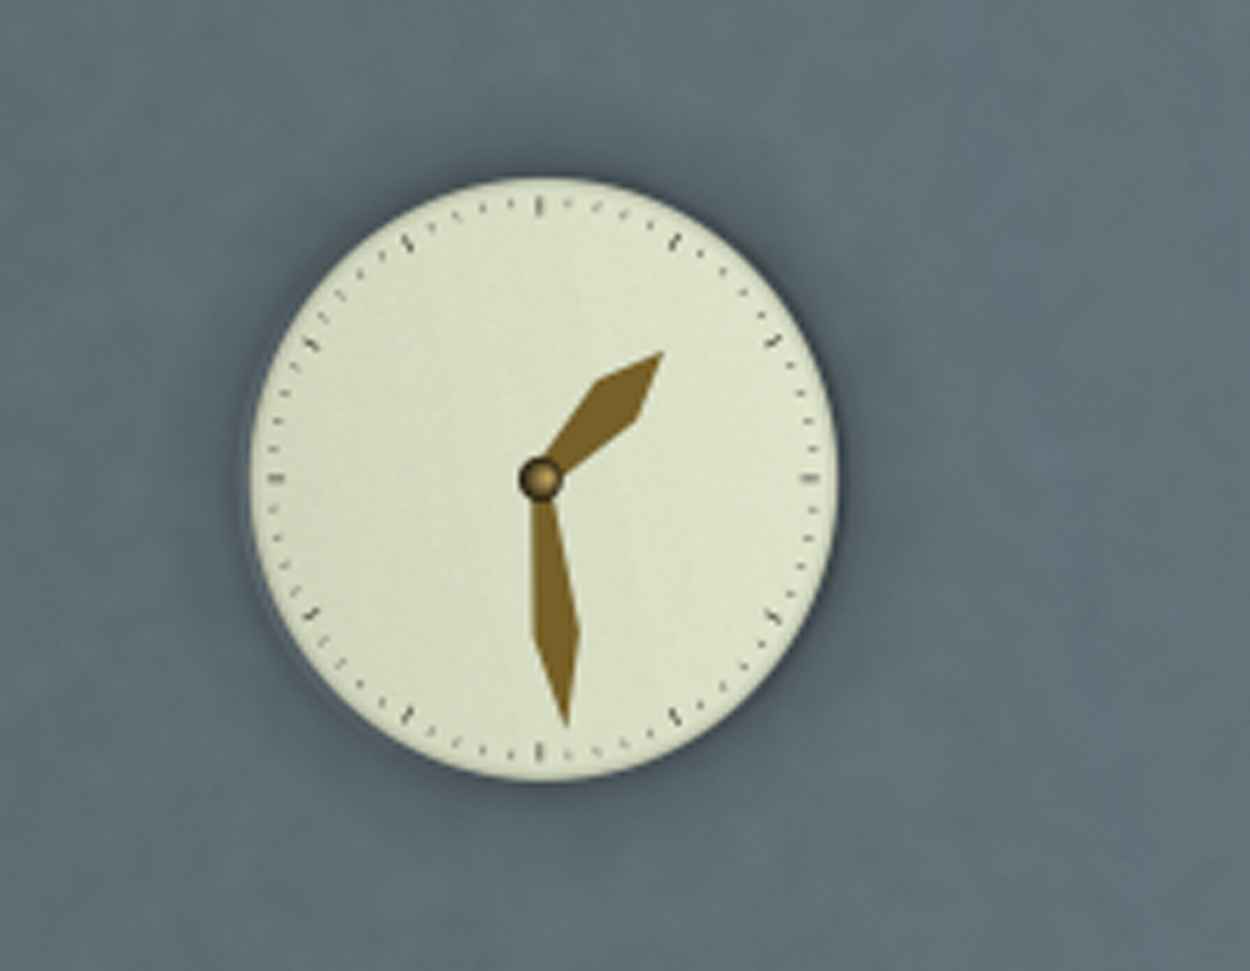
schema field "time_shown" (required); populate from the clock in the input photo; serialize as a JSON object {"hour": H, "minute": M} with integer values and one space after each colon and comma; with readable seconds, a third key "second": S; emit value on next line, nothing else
{"hour": 1, "minute": 29}
